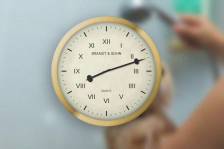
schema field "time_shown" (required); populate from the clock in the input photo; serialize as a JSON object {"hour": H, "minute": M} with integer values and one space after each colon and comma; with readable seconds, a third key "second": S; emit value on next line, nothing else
{"hour": 8, "minute": 12}
